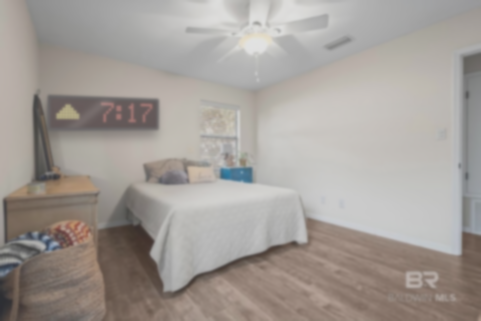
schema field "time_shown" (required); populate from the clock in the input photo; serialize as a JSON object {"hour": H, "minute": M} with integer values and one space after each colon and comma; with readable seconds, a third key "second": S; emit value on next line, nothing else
{"hour": 7, "minute": 17}
